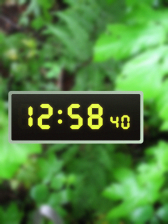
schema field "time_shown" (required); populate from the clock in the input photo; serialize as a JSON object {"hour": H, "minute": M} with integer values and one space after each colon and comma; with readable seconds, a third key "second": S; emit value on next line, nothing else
{"hour": 12, "minute": 58, "second": 40}
